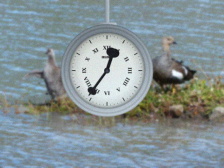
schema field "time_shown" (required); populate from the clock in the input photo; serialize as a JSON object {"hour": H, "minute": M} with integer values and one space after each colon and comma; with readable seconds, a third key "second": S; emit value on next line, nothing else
{"hour": 12, "minute": 36}
